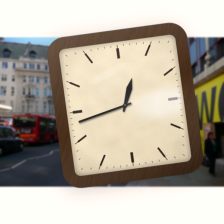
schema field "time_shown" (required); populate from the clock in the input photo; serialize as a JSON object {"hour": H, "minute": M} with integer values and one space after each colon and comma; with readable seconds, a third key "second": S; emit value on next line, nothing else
{"hour": 12, "minute": 43}
